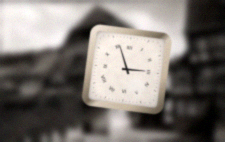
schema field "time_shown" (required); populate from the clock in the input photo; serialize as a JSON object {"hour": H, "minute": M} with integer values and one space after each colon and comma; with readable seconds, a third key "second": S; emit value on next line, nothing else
{"hour": 2, "minute": 56}
